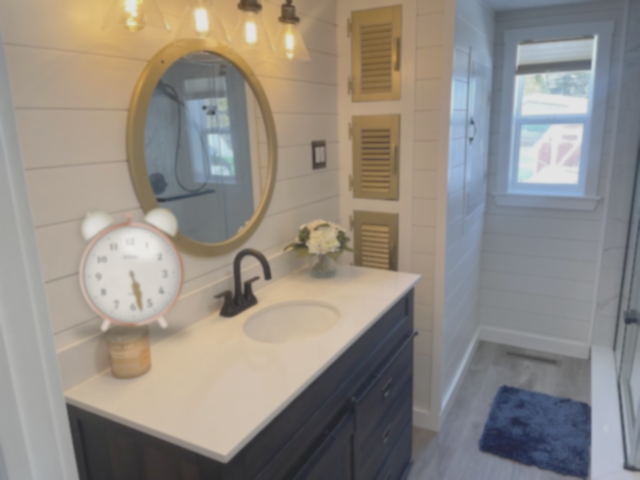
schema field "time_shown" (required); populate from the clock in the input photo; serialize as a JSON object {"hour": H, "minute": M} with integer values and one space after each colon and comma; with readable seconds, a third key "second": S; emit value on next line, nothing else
{"hour": 5, "minute": 28}
